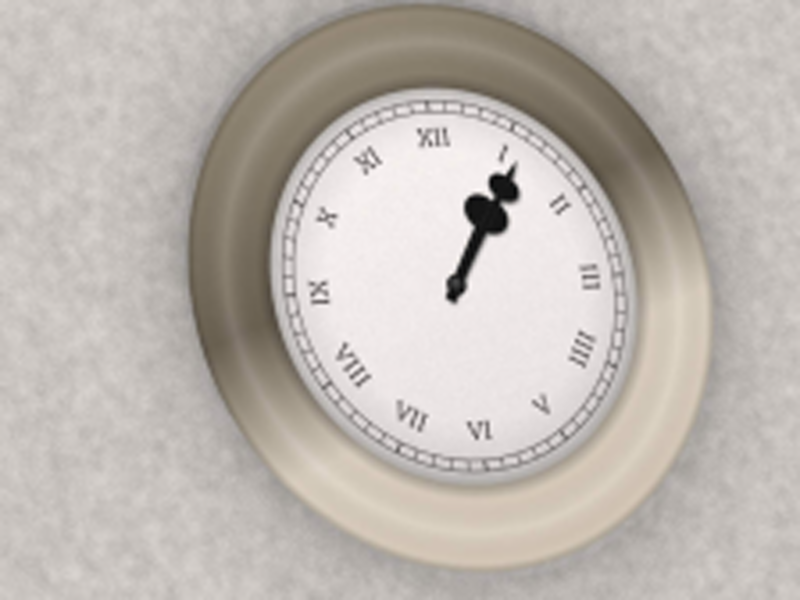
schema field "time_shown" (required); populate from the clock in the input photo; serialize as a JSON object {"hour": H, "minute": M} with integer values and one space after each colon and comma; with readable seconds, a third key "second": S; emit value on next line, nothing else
{"hour": 1, "minute": 6}
